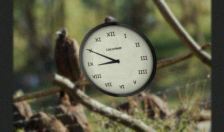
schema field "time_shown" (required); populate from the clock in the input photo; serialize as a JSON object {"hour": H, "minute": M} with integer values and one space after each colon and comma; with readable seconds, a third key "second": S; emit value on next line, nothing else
{"hour": 8, "minute": 50}
